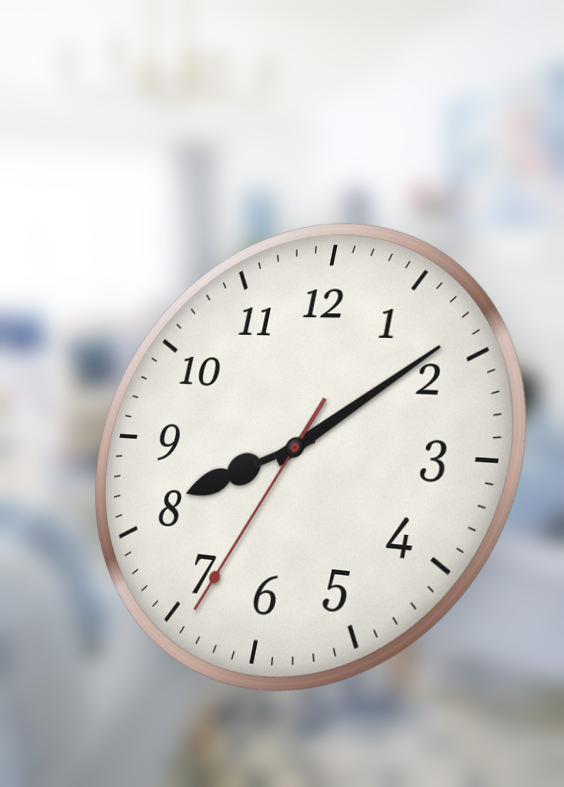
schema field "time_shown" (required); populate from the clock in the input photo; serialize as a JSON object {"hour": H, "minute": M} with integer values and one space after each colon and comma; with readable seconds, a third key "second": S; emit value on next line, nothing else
{"hour": 8, "minute": 8, "second": 34}
